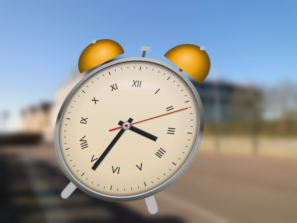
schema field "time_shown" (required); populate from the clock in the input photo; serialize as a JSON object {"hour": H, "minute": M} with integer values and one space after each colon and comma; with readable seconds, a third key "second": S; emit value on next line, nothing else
{"hour": 3, "minute": 34, "second": 11}
